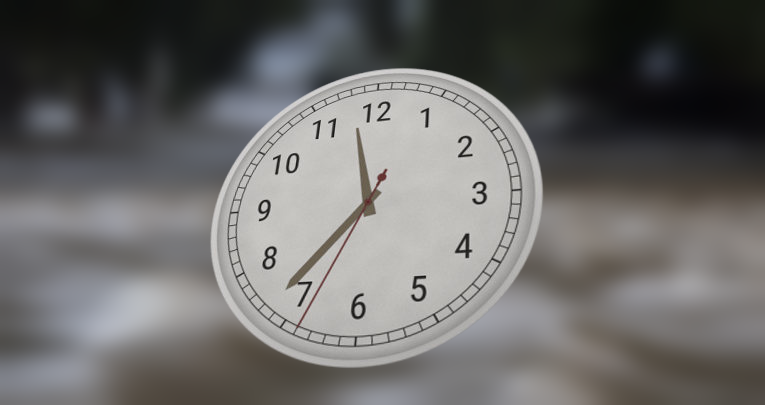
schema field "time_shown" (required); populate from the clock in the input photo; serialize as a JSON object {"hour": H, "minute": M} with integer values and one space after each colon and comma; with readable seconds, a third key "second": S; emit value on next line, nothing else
{"hour": 11, "minute": 36, "second": 34}
